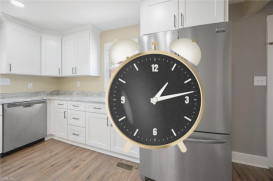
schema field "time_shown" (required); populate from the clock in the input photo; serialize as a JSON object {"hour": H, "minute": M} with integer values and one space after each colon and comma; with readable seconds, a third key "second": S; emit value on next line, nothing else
{"hour": 1, "minute": 13}
